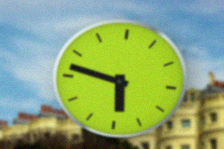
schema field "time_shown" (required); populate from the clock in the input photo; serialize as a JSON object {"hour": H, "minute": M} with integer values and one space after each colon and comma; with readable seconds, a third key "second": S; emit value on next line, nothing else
{"hour": 5, "minute": 47}
